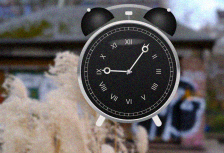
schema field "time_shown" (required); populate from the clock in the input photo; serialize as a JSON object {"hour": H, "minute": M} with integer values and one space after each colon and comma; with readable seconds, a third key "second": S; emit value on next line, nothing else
{"hour": 9, "minute": 6}
